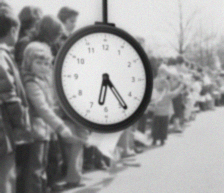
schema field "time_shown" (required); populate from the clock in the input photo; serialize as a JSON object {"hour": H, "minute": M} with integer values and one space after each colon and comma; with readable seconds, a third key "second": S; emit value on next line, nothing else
{"hour": 6, "minute": 24}
